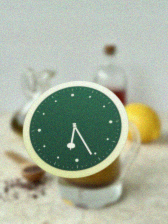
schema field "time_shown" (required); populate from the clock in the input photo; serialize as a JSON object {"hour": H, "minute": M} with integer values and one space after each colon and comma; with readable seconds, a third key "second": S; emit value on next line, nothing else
{"hour": 6, "minute": 26}
